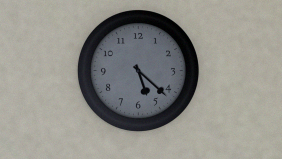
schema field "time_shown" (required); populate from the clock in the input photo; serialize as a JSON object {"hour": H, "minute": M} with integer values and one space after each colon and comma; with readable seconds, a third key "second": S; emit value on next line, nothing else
{"hour": 5, "minute": 22}
